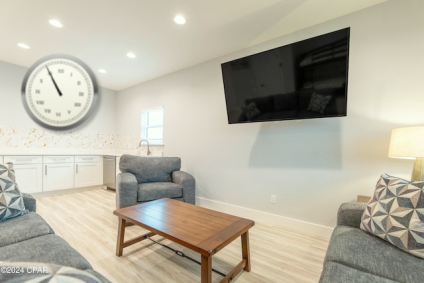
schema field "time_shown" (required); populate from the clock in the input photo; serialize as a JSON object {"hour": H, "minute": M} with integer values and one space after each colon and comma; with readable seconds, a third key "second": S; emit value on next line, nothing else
{"hour": 10, "minute": 55}
